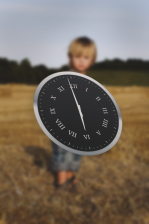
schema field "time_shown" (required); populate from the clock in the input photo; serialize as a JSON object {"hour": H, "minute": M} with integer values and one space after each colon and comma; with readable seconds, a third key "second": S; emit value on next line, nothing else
{"hour": 5, "minute": 59}
